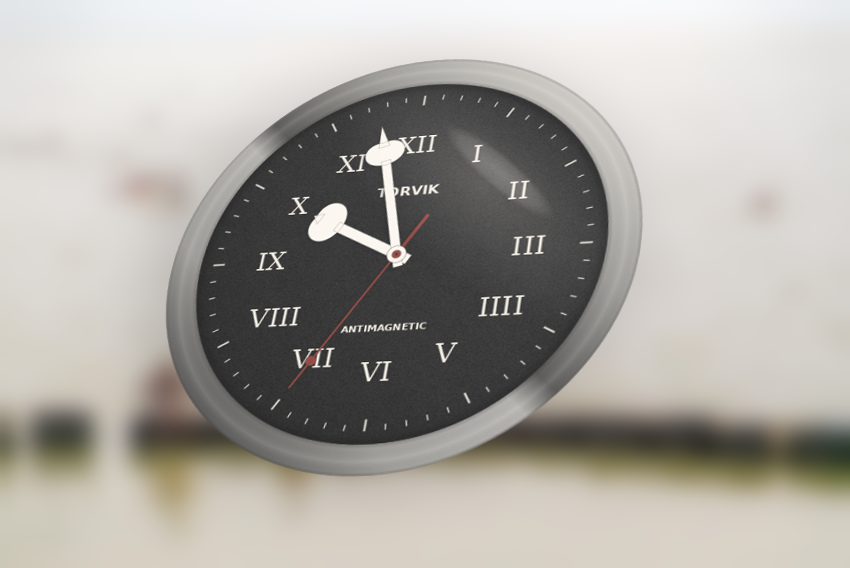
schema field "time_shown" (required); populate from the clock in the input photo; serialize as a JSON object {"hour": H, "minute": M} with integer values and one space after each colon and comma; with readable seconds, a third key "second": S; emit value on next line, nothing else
{"hour": 9, "minute": 57, "second": 35}
